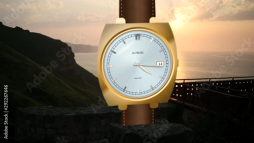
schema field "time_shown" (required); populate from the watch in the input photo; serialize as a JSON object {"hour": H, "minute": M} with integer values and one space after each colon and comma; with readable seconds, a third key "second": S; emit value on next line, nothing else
{"hour": 4, "minute": 16}
